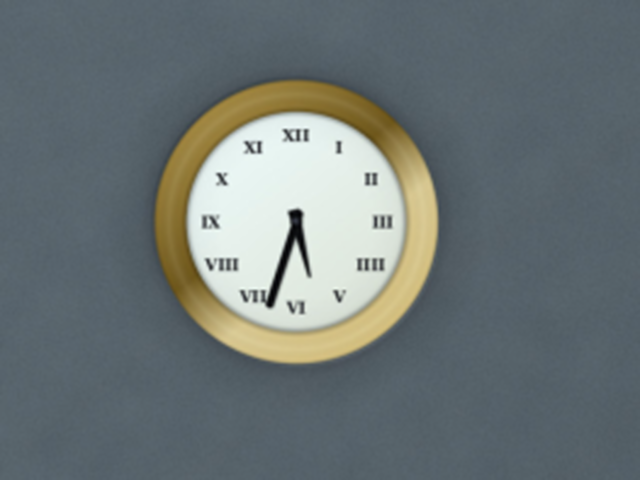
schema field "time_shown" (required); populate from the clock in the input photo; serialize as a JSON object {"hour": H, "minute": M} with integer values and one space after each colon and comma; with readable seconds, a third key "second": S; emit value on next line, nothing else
{"hour": 5, "minute": 33}
